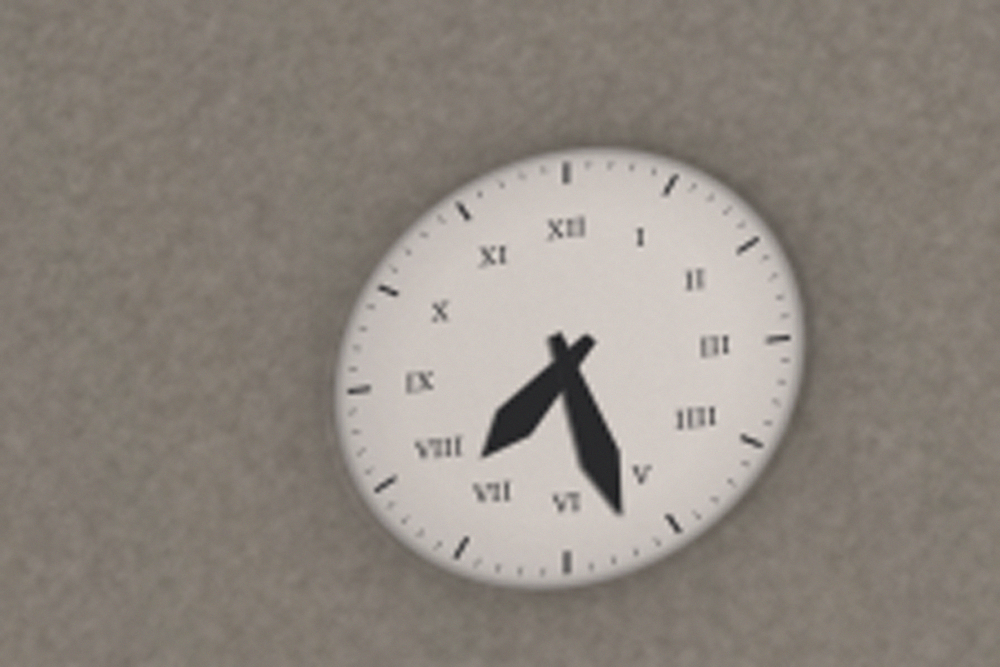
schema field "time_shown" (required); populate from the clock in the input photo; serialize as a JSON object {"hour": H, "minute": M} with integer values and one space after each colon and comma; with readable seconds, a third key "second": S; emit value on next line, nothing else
{"hour": 7, "minute": 27}
